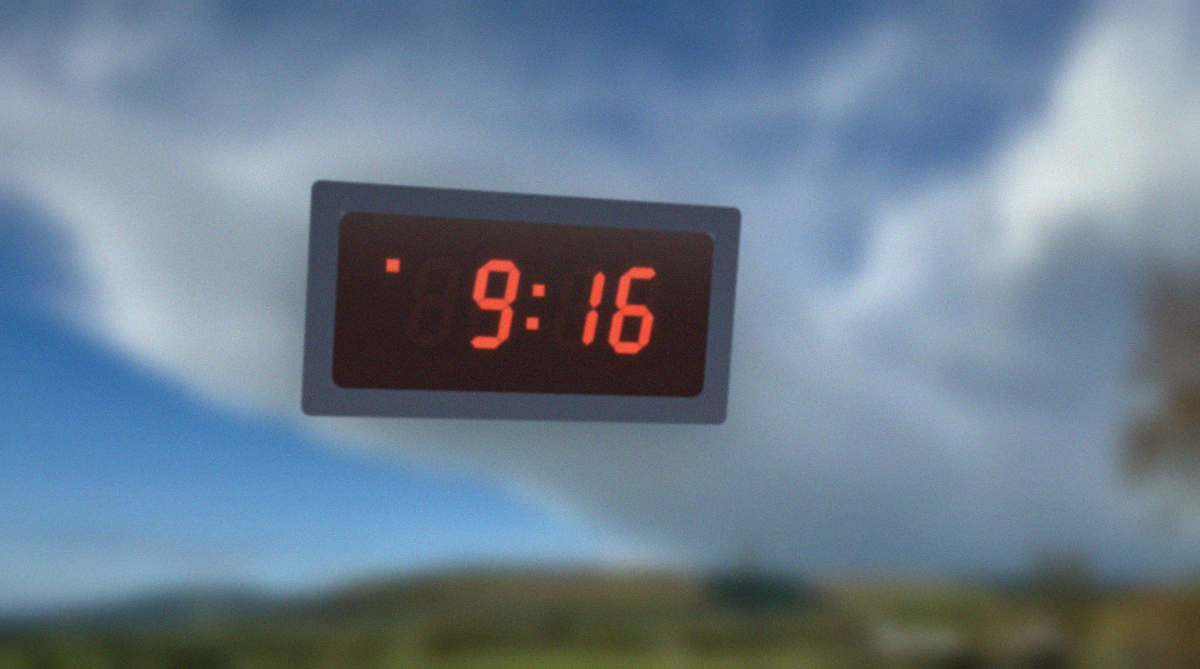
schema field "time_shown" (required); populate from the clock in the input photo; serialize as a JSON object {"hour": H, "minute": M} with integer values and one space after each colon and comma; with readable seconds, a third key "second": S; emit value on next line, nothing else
{"hour": 9, "minute": 16}
